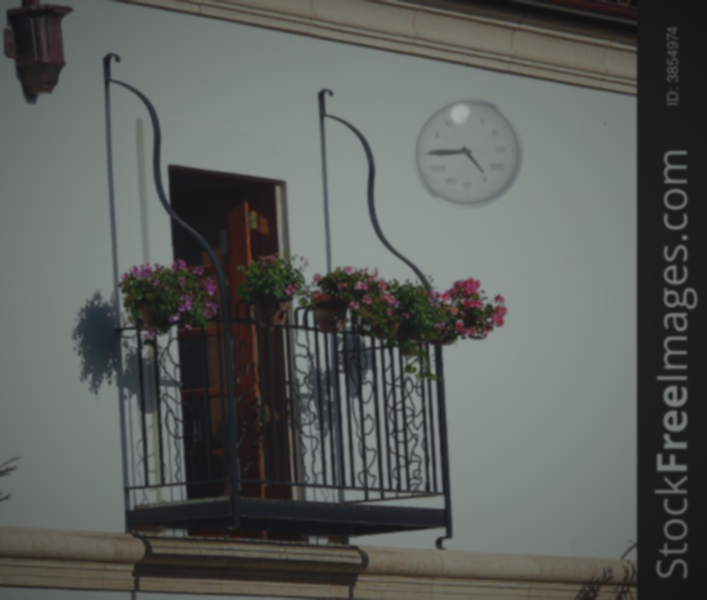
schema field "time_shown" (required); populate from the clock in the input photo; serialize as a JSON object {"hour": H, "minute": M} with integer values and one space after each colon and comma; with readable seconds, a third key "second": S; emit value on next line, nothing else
{"hour": 4, "minute": 45}
